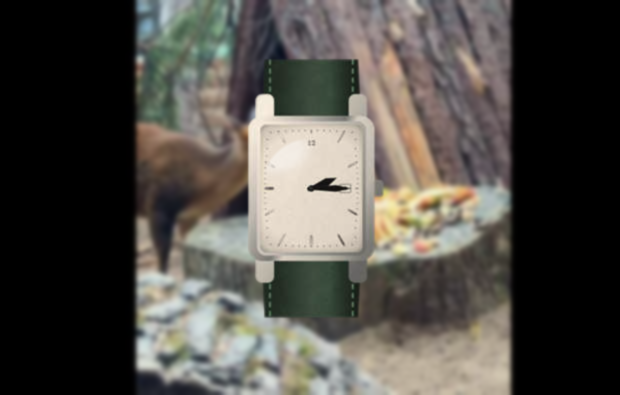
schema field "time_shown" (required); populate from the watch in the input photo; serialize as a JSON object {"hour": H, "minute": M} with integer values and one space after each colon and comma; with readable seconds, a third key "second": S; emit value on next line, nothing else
{"hour": 2, "minute": 15}
